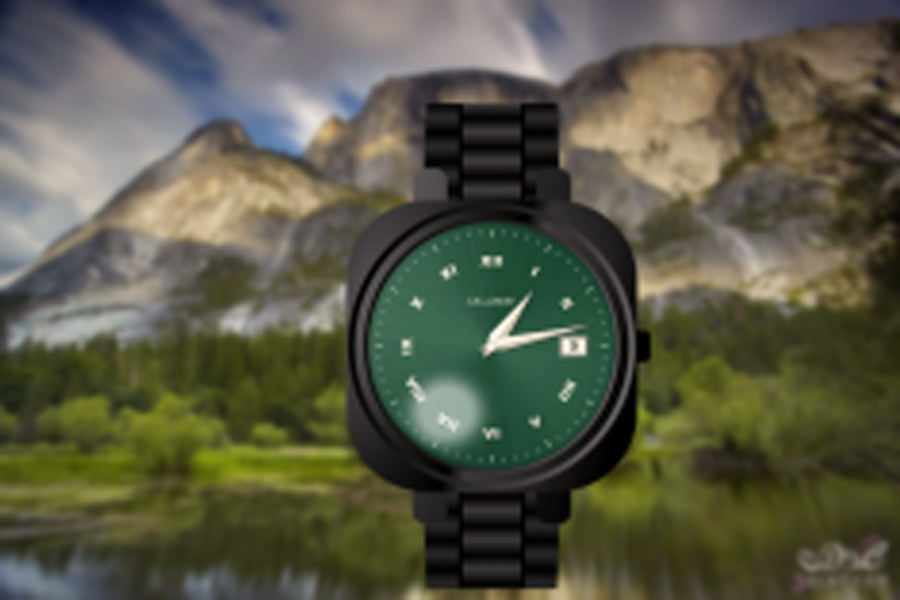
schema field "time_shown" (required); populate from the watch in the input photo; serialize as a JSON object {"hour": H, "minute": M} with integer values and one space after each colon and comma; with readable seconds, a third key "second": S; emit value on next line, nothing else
{"hour": 1, "minute": 13}
